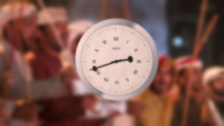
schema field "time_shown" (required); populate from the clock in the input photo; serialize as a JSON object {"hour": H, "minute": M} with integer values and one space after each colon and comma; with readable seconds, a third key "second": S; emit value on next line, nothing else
{"hour": 2, "minute": 42}
